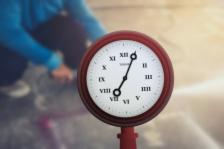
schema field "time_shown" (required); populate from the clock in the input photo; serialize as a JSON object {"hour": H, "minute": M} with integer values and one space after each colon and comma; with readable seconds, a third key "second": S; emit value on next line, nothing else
{"hour": 7, "minute": 4}
